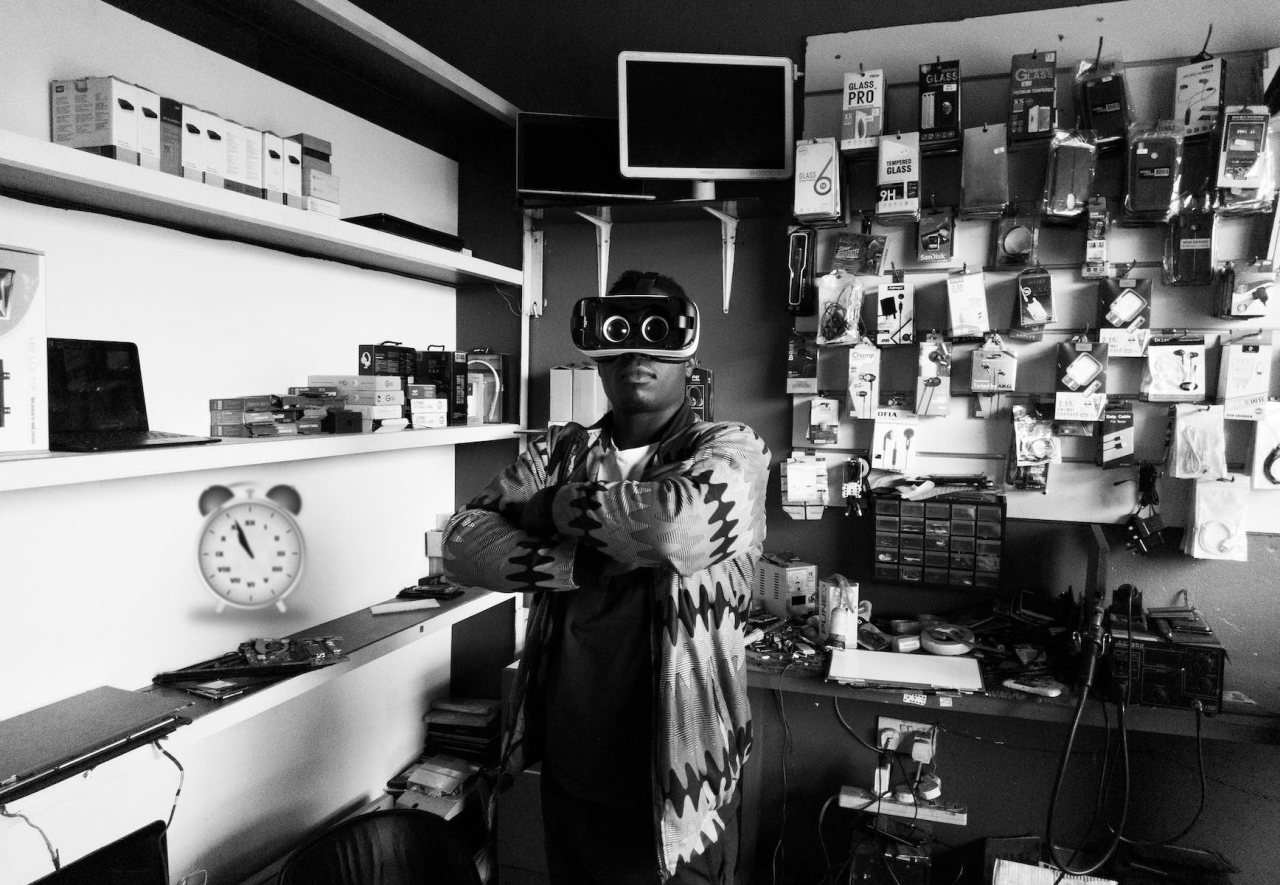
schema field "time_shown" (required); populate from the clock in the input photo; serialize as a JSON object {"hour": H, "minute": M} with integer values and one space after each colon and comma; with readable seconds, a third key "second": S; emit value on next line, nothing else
{"hour": 10, "minute": 56}
